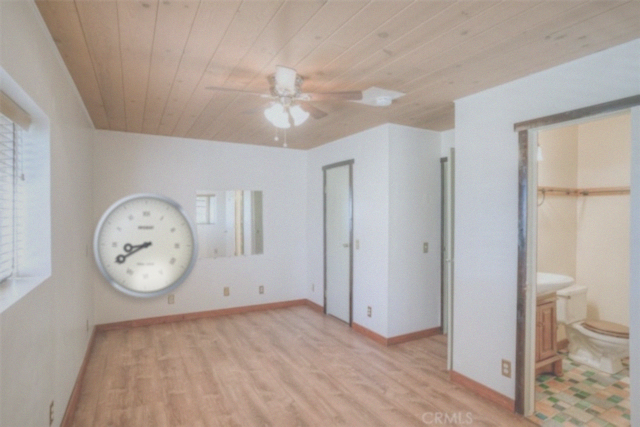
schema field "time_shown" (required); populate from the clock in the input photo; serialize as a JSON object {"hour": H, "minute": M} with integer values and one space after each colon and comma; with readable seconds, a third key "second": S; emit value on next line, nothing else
{"hour": 8, "minute": 40}
